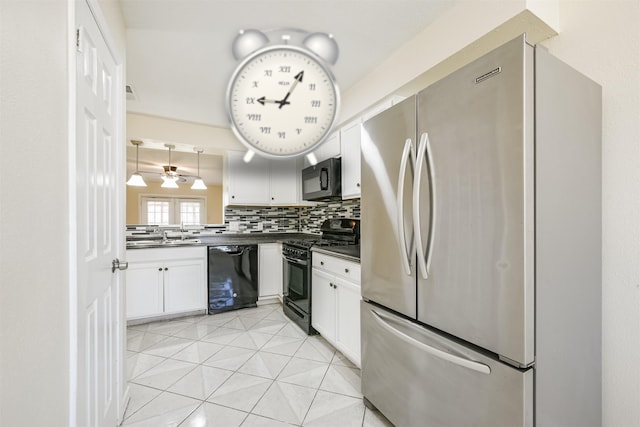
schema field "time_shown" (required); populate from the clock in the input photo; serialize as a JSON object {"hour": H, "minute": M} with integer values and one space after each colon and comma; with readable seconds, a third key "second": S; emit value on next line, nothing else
{"hour": 9, "minute": 5}
